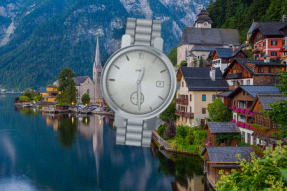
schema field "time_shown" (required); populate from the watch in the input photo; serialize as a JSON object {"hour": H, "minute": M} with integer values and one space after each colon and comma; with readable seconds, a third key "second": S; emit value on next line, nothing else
{"hour": 12, "minute": 29}
